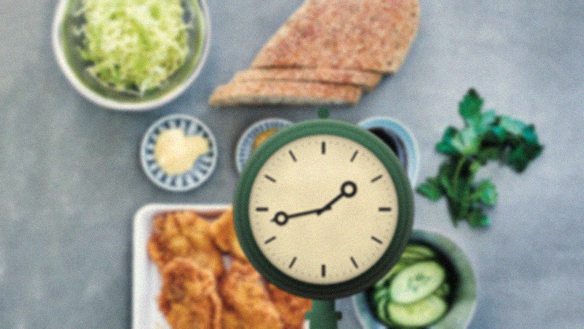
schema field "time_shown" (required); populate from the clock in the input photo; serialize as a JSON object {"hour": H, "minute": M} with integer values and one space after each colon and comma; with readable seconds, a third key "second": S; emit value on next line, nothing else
{"hour": 1, "minute": 43}
